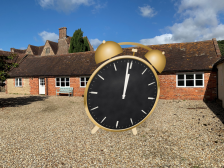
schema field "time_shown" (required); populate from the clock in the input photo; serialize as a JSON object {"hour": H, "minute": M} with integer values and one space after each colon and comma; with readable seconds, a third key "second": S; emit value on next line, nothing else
{"hour": 11, "minute": 59}
